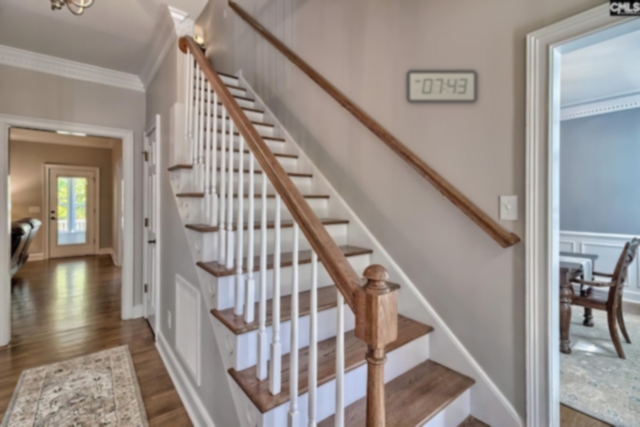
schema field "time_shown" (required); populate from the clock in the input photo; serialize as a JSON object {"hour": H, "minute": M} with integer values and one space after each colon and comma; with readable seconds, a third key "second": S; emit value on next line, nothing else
{"hour": 7, "minute": 43}
